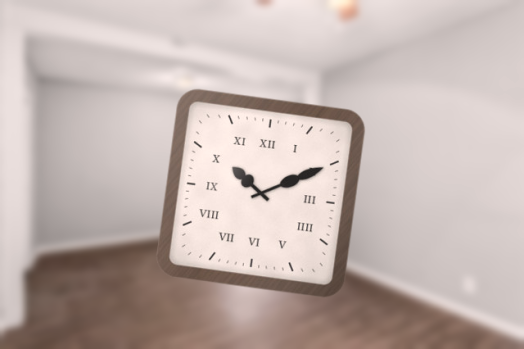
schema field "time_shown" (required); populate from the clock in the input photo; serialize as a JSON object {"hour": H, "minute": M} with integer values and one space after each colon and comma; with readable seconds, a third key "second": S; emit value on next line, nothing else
{"hour": 10, "minute": 10}
